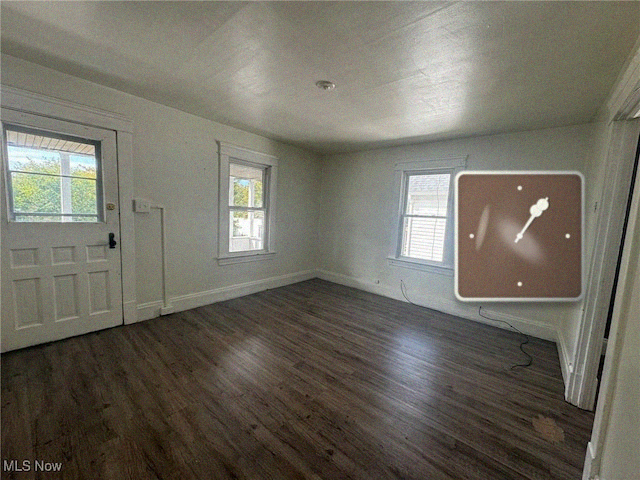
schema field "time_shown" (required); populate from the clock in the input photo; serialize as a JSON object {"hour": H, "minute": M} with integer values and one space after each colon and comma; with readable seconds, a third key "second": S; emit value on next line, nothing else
{"hour": 1, "minute": 6}
